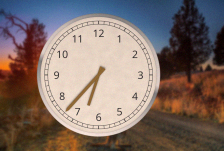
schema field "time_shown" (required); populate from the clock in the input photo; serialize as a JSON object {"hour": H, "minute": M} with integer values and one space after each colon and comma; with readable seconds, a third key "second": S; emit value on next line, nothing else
{"hour": 6, "minute": 37}
